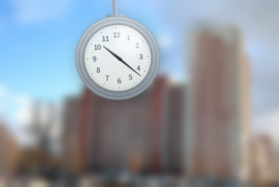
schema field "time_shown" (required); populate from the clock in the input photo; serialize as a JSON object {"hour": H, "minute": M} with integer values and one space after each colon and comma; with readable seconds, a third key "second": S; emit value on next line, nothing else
{"hour": 10, "minute": 22}
